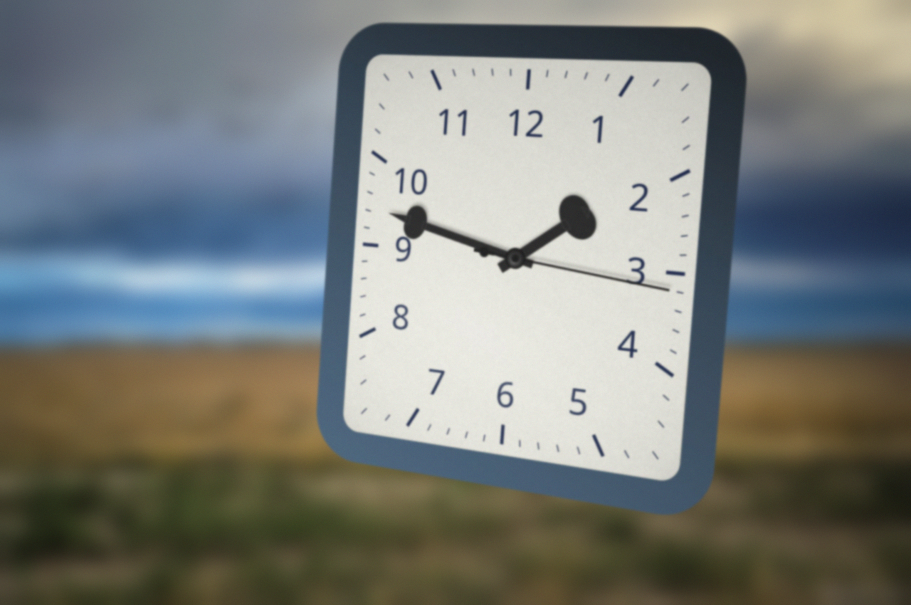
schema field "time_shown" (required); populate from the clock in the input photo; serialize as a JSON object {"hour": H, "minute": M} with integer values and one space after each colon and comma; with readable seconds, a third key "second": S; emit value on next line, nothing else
{"hour": 1, "minute": 47, "second": 16}
